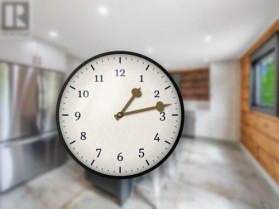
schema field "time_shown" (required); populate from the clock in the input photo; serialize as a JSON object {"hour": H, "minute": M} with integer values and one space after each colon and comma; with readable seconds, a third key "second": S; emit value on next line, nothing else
{"hour": 1, "minute": 13}
